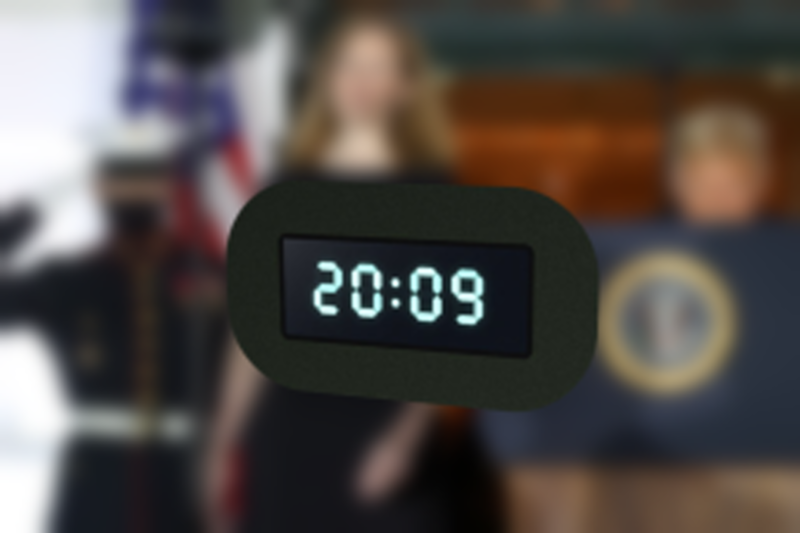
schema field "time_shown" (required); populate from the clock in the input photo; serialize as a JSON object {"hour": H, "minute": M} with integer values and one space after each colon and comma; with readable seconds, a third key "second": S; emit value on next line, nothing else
{"hour": 20, "minute": 9}
